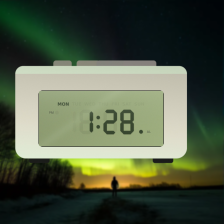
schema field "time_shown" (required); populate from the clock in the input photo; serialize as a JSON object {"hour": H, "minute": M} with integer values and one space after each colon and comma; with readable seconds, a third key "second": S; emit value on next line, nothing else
{"hour": 1, "minute": 28}
